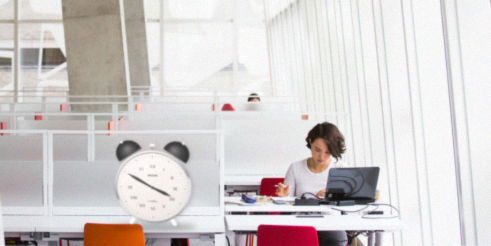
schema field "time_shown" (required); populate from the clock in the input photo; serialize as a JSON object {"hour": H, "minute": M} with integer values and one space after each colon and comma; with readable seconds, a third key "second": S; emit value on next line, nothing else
{"hour": 3, "minute": 50}
